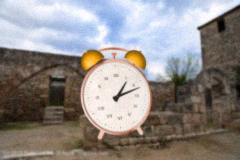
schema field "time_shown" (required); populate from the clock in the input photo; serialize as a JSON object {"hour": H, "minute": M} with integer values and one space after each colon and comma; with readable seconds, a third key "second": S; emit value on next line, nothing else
{"hour": 1, "minute": 12}
